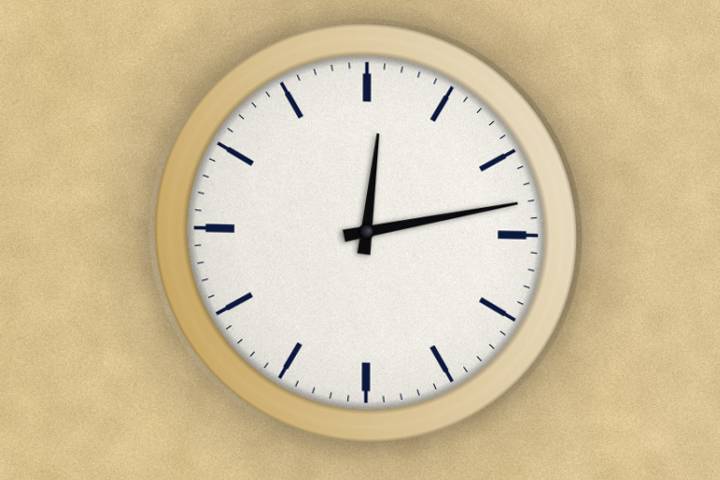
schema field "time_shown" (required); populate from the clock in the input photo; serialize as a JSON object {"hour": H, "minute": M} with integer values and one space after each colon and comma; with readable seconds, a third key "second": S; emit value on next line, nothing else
{"hour": 12, "minute": 13}
